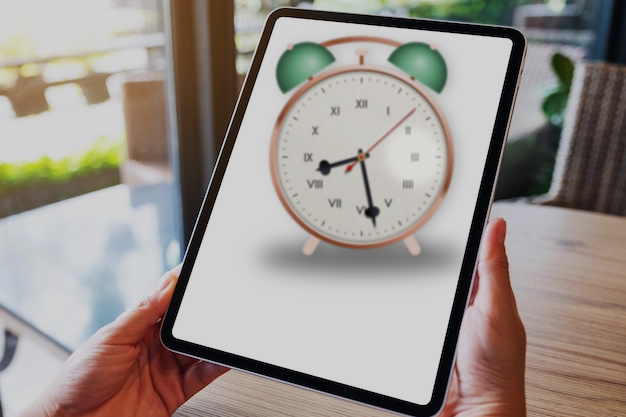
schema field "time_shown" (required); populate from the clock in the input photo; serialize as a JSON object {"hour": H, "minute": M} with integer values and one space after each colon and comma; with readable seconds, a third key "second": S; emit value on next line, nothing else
{"hour": 8, "minute": 28, "second": 8}
